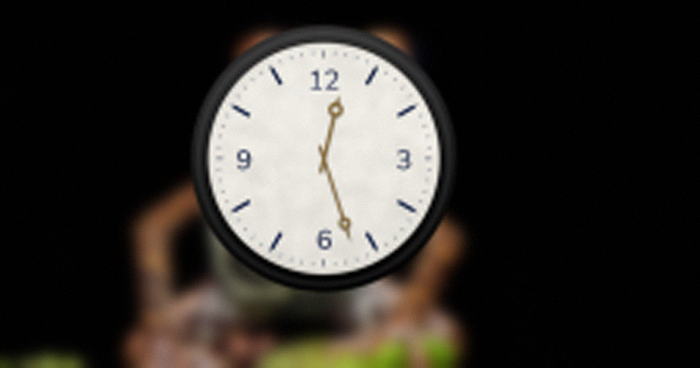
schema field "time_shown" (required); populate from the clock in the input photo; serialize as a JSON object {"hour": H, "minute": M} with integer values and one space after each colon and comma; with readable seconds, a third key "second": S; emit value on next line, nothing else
{"hour": 12, "minute": 27}
